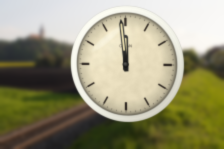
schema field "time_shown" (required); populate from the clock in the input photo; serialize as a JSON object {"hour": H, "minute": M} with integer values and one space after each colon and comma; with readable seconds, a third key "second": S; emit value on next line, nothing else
{"hour": 11, "minute": 59}
